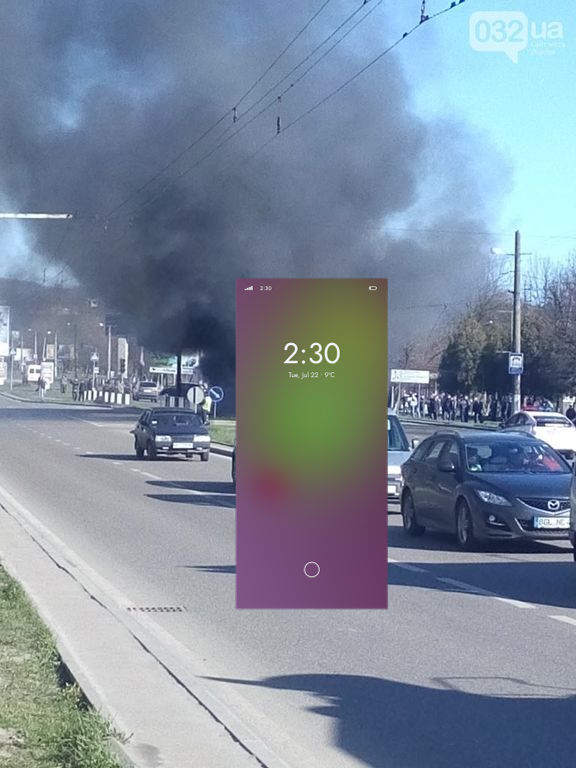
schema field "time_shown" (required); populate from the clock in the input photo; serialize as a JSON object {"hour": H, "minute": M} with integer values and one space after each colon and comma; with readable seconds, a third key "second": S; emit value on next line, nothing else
{"hour": 2, "minute": 30}
